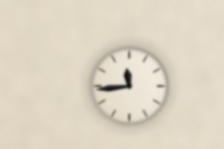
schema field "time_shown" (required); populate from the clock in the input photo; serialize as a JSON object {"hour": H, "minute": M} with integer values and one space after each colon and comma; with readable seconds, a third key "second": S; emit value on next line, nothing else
{"hour": 11, "minute": 44}
